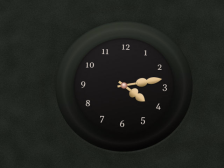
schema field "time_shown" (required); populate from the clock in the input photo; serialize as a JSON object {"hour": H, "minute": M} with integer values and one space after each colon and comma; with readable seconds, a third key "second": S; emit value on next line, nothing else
{"hour": 4, "minute": 13}
